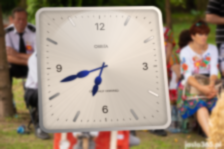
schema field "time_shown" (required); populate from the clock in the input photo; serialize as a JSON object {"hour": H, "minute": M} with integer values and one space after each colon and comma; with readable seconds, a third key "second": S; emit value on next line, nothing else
{"hour": 6, "minute": 42}
